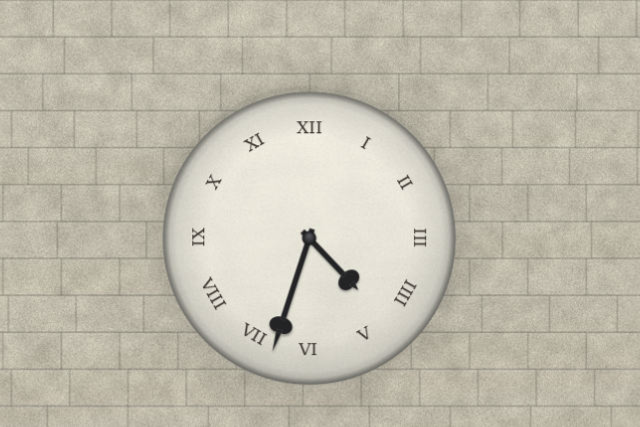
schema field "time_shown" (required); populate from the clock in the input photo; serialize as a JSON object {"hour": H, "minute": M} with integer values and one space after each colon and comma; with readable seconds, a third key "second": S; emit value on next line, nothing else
{"hour": 4, "minute": 33}
